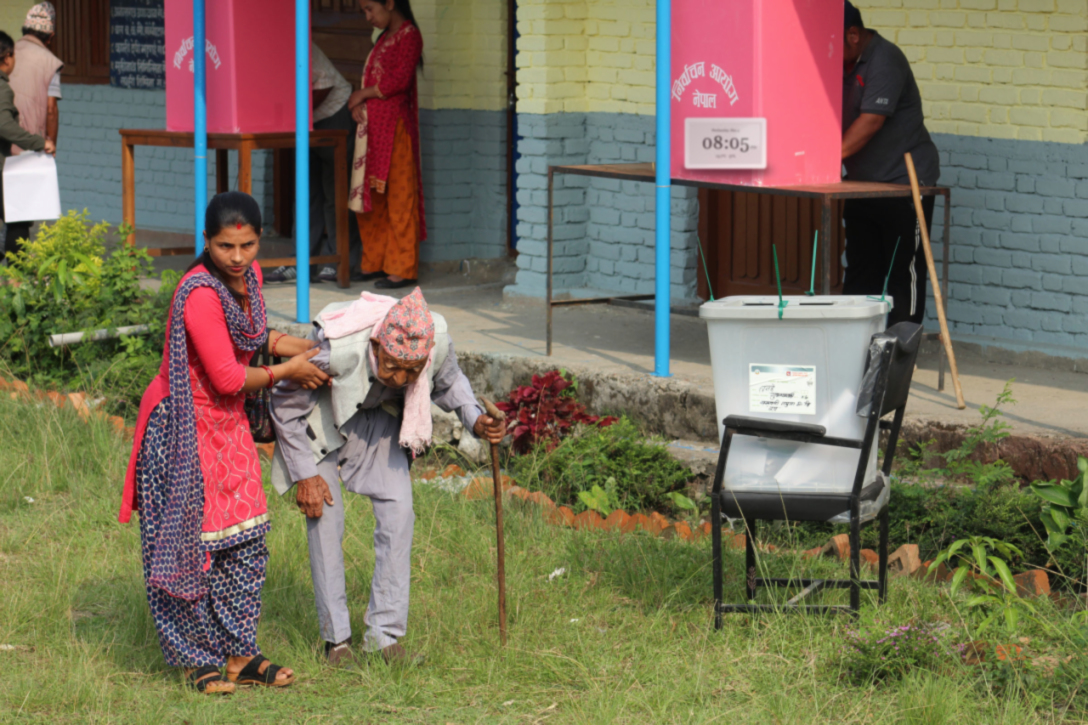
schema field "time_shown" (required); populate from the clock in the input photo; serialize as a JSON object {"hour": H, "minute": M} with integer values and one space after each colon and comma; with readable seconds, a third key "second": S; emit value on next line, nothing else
{"hour": 8, "minute": 5}
